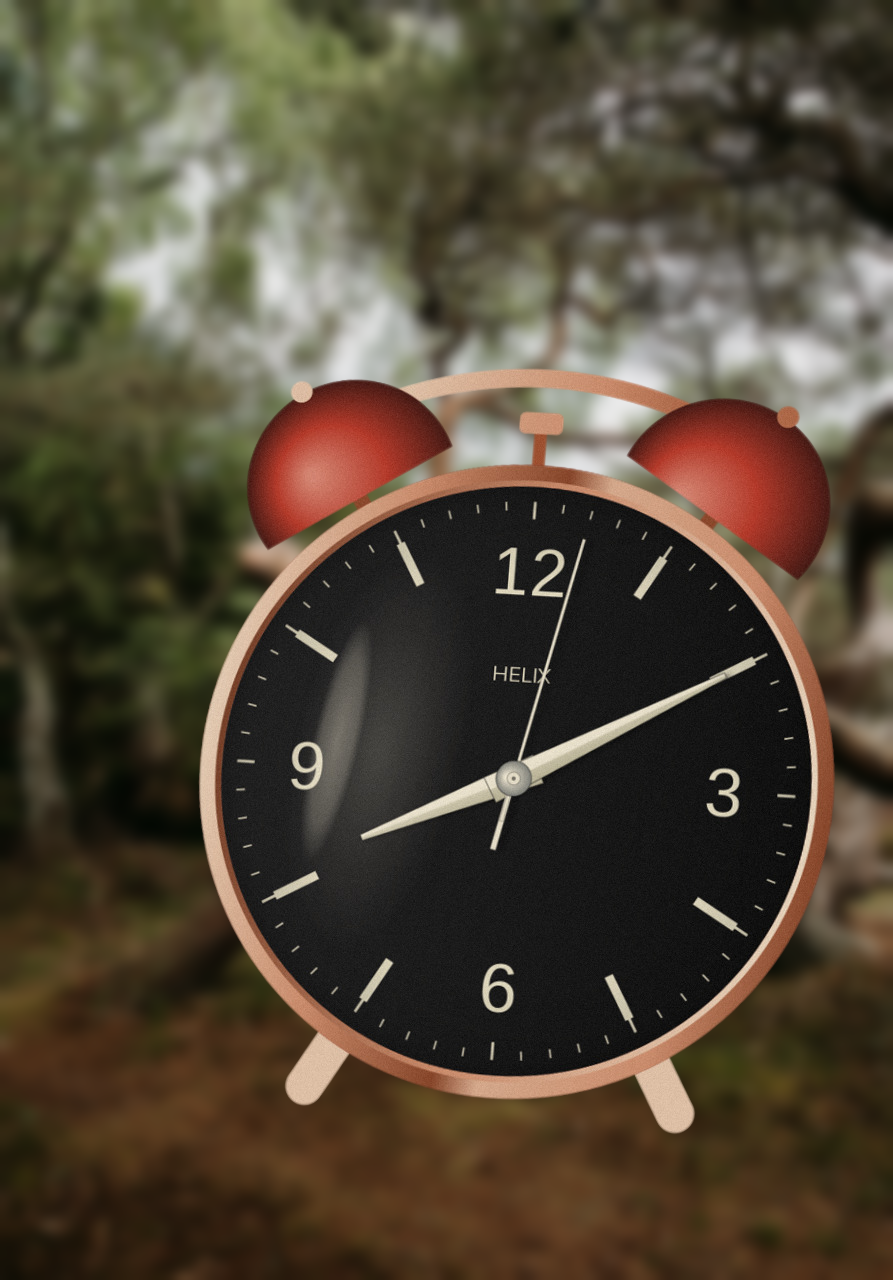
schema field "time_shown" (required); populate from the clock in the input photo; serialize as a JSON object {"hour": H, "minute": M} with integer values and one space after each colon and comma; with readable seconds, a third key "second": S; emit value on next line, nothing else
{"hour": 8, "minute": 10, "second": 2}
